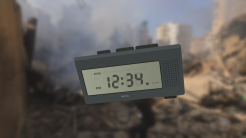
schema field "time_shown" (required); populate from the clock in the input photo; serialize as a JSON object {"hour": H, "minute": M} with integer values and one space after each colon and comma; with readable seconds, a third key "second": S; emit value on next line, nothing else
{"hour": 12, "minute": 34}
